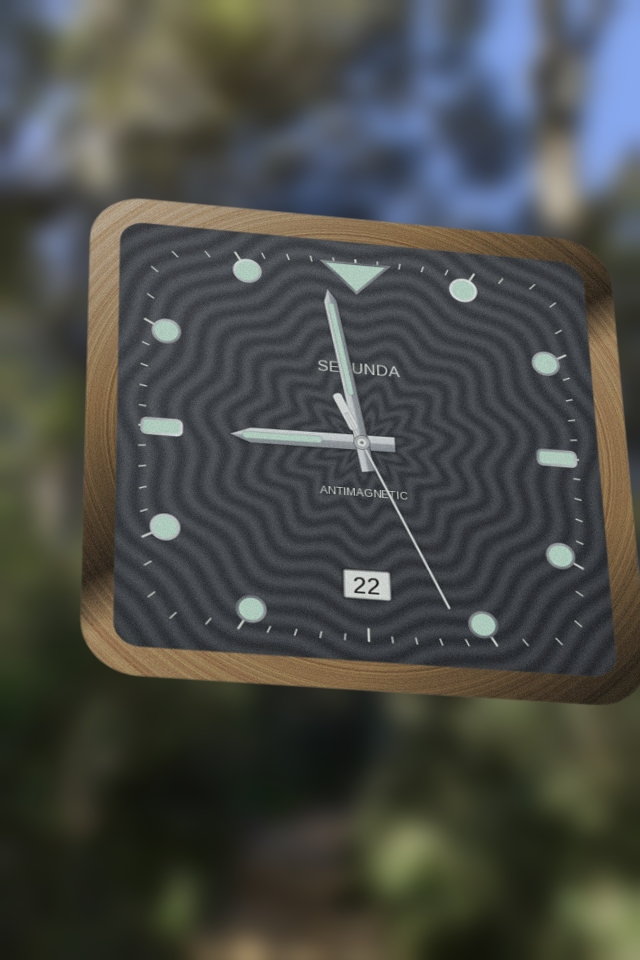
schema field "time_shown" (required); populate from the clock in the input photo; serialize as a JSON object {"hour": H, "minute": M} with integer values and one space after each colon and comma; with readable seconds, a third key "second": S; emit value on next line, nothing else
{"hour": 8, "minute": 58, "second": 26}
